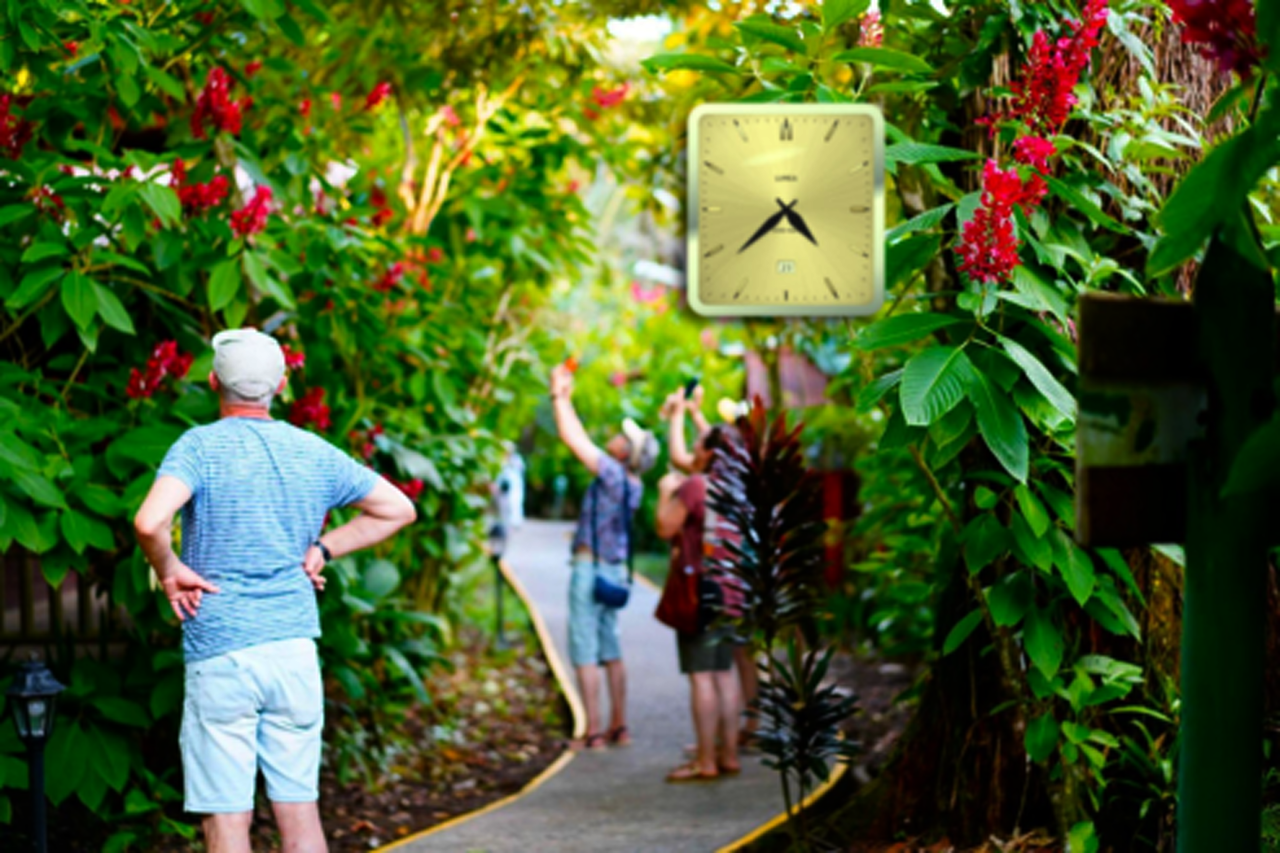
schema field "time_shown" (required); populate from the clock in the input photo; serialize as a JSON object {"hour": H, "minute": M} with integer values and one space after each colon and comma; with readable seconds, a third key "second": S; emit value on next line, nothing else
{"hour": 4, "minute": 38}
